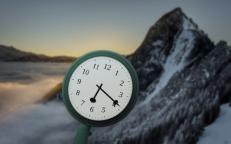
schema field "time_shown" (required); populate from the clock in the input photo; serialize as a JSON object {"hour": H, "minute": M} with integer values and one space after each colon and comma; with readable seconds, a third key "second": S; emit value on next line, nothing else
{"hour": 6, "minute": 19}
